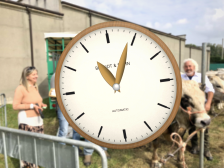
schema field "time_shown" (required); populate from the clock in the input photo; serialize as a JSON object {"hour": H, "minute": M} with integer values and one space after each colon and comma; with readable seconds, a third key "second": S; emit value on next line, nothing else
{"hour": 11, "minute": 4}
